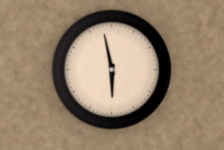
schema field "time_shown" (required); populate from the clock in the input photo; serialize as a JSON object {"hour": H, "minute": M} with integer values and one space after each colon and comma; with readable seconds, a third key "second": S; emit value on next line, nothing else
{"hour": 5, "minute": 58}
